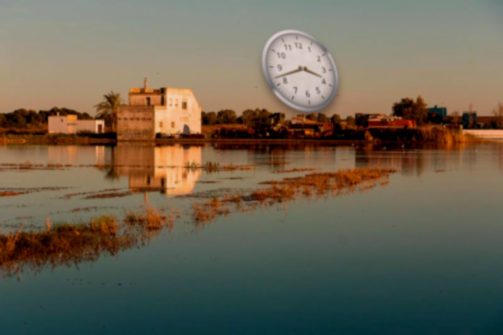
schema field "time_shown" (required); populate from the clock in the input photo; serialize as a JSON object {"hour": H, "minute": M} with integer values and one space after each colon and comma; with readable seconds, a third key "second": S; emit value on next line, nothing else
{"hour": 3, "minute": 42}
